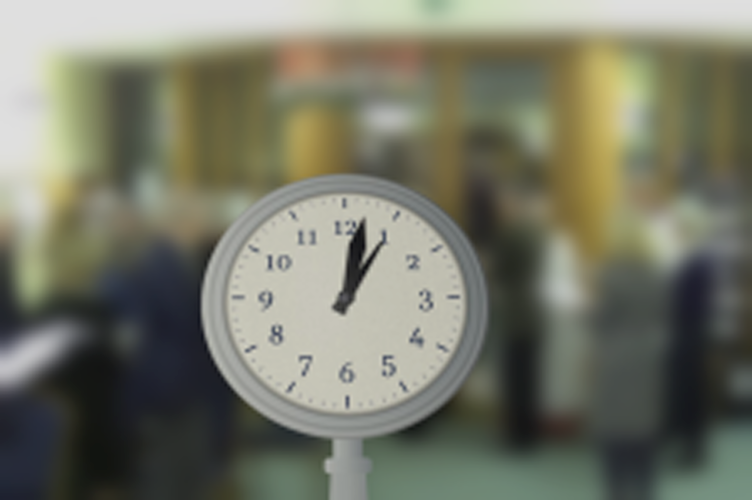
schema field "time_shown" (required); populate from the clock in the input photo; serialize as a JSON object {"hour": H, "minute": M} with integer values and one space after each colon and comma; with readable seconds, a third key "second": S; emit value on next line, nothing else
{"hour": 1, "minute": 2}
